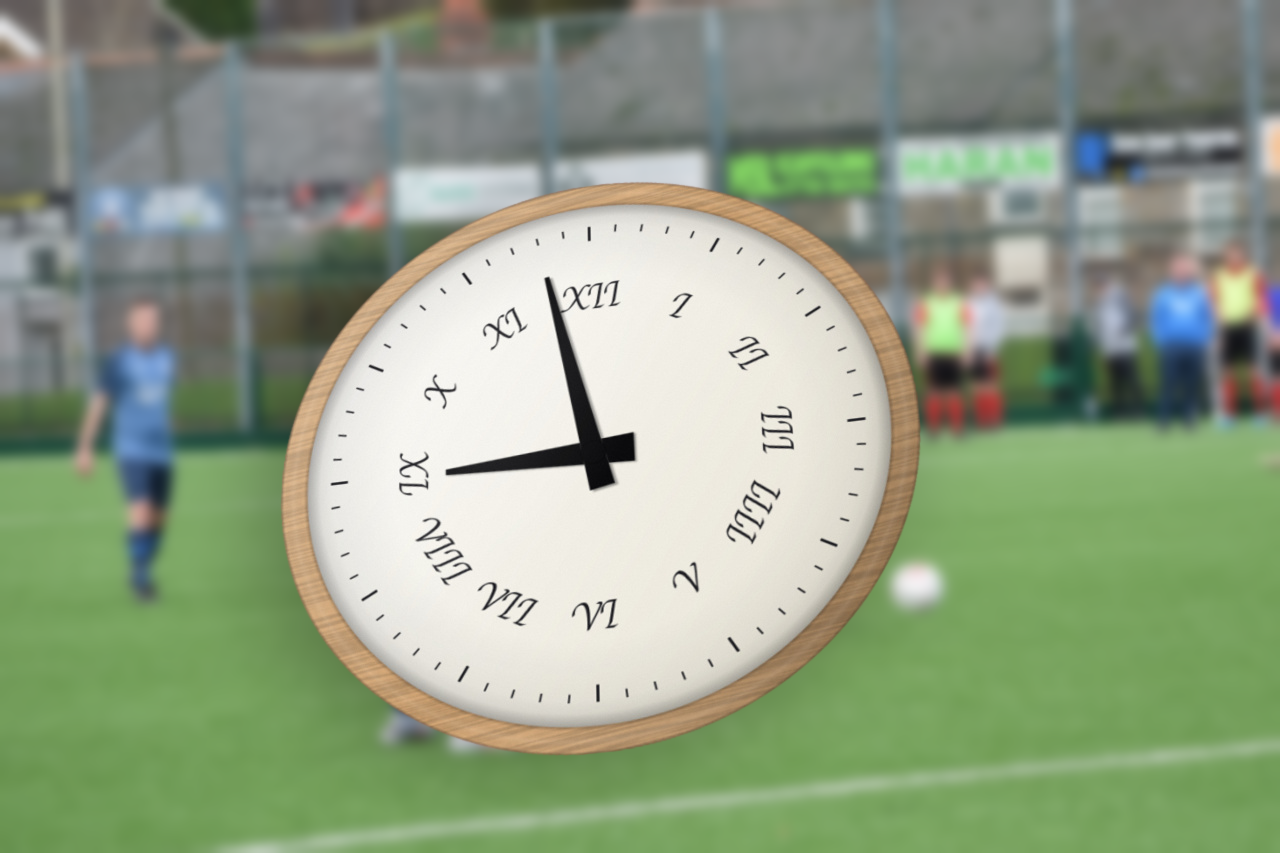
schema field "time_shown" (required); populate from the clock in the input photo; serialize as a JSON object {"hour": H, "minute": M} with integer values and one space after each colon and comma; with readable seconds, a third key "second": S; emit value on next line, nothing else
{"hour": 8, "minute": 58}
